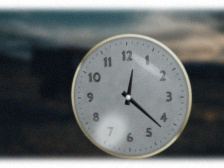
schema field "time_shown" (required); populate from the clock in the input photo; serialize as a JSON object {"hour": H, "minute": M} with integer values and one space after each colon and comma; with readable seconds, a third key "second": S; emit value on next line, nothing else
{"hour": 12, "minute": 22}
